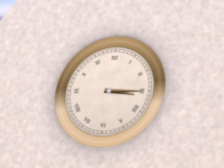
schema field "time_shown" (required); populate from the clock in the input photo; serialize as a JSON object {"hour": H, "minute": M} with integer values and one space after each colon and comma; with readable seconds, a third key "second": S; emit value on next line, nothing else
{"hour": 3, "minute": 15}
